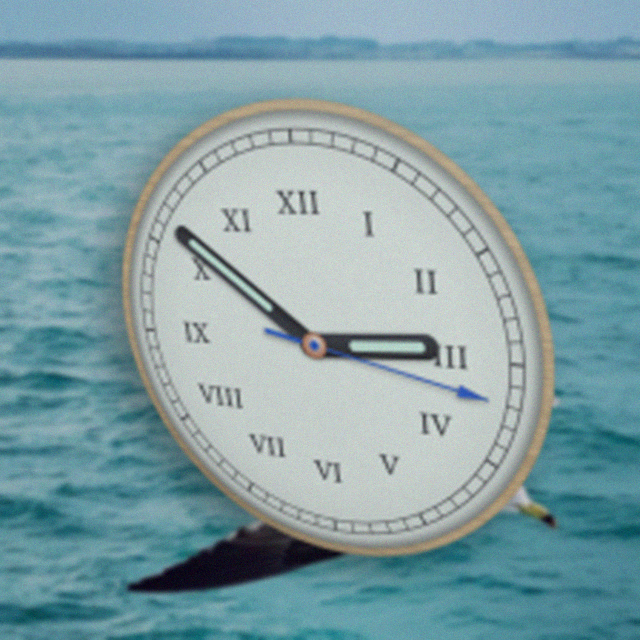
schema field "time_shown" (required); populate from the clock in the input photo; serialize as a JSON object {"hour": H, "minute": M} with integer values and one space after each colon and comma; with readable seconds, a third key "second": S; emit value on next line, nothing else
{"hour": 2, "minute": 51, "second": 17}
